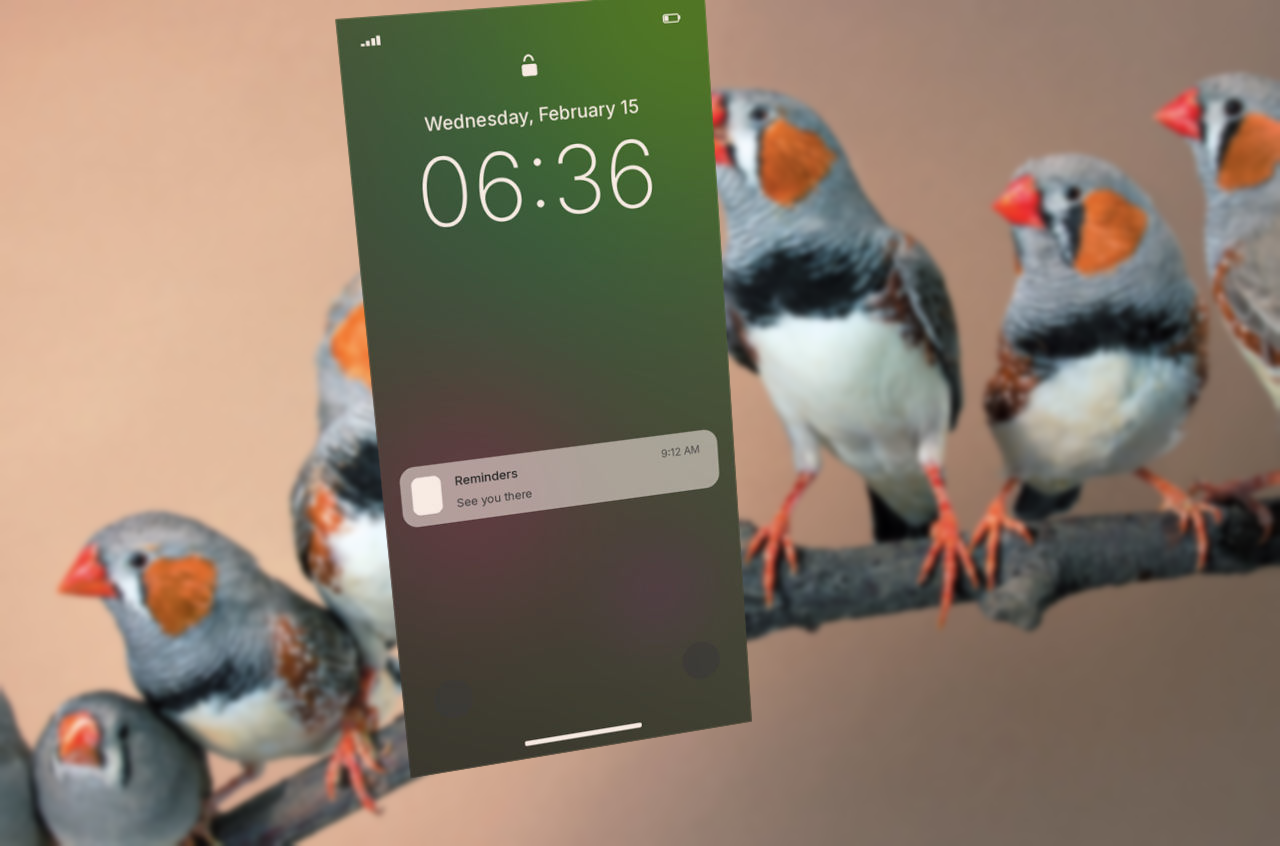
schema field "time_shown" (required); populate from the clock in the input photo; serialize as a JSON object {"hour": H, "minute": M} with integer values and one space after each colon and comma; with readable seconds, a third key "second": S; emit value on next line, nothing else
{"hour": 6, "minute": 36}
